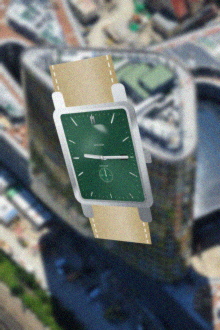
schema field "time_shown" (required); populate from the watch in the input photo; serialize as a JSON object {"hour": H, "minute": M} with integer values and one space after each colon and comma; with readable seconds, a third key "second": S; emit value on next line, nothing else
{"hour": 9, "minute": 15}
